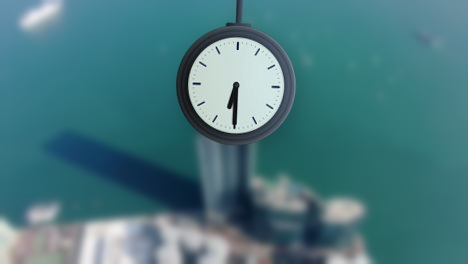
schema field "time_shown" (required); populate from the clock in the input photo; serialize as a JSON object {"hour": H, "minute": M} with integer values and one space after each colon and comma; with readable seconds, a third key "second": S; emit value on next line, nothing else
{"hour": 6, "minute": 30}
